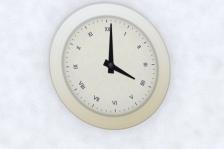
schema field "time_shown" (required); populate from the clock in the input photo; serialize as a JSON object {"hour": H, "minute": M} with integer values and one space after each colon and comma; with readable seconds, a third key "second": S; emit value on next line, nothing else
{"hour": 4, "minute": 1}
